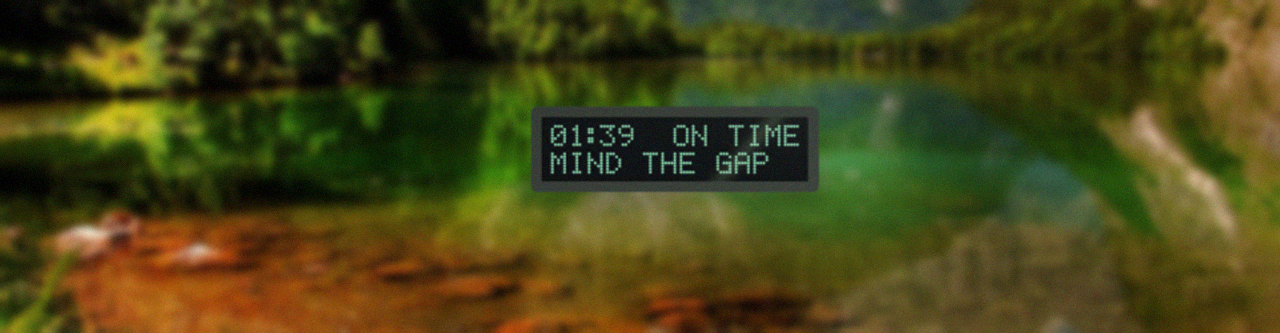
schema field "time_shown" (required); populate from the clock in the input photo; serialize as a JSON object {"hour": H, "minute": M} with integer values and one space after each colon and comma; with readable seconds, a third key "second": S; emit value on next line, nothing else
{"hour": 1, "minute": 39}
